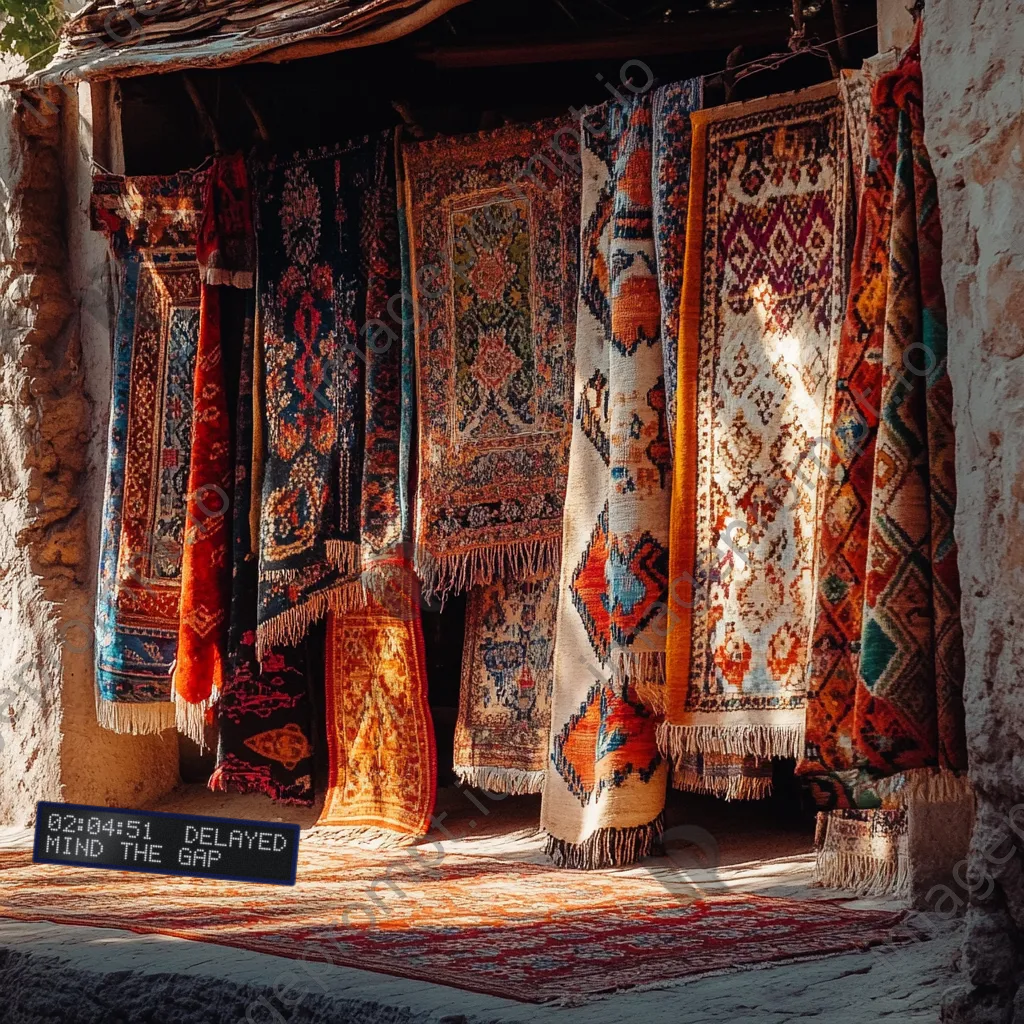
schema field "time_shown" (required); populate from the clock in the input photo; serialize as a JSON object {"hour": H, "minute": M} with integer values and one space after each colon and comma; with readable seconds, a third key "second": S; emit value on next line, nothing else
{"hour": 2, "minute": 4, "second": 51}
